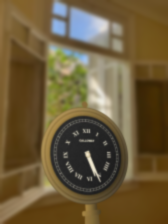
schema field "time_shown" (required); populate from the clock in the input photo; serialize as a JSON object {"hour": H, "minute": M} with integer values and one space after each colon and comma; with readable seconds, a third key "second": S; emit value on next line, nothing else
{"hour": 5, "minute": 26}
